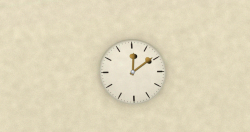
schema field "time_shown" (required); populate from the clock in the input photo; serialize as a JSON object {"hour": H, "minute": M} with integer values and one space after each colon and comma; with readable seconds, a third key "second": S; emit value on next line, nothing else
{"hour": 12, "minute": 9}
